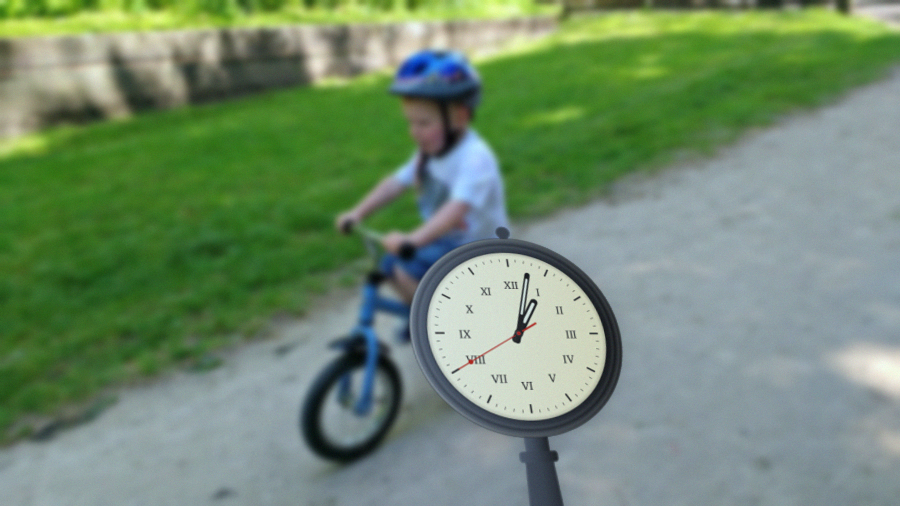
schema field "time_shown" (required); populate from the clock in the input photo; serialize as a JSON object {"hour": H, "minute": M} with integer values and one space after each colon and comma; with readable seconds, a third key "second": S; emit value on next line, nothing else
{"hour": 1, "minute": 2, "second": 40}
